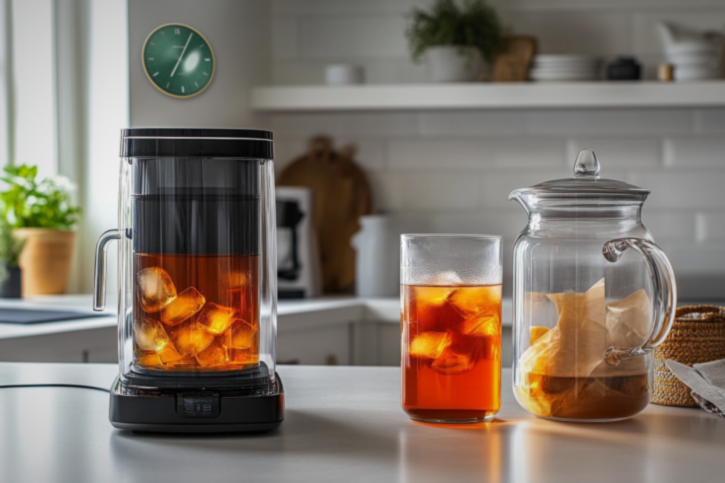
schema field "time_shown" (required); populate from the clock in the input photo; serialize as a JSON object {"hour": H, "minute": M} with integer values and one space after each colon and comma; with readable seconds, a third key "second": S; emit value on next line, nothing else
{"hour": 7, "minute": 5}
